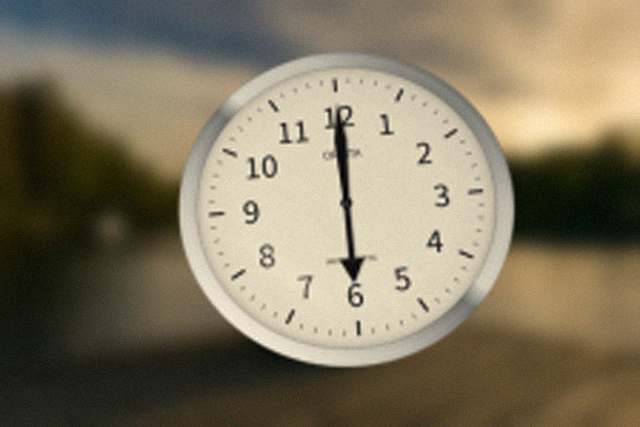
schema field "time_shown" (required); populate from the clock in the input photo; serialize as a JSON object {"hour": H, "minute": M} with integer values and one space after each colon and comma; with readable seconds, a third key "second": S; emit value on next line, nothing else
{"hour": 6, "minute": 0}
